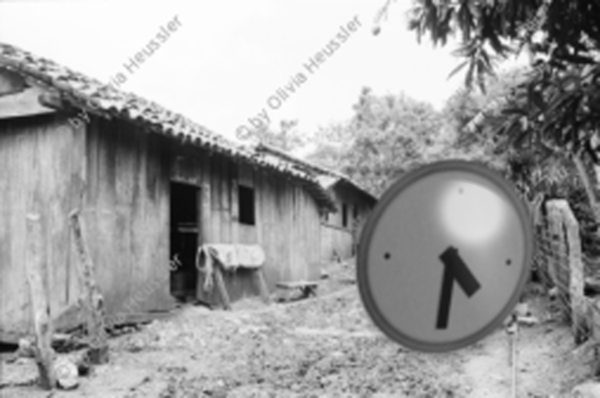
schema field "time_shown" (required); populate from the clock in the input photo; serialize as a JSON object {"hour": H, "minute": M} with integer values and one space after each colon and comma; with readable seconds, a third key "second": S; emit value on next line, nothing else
{"hour": 4, "minute": 30}
